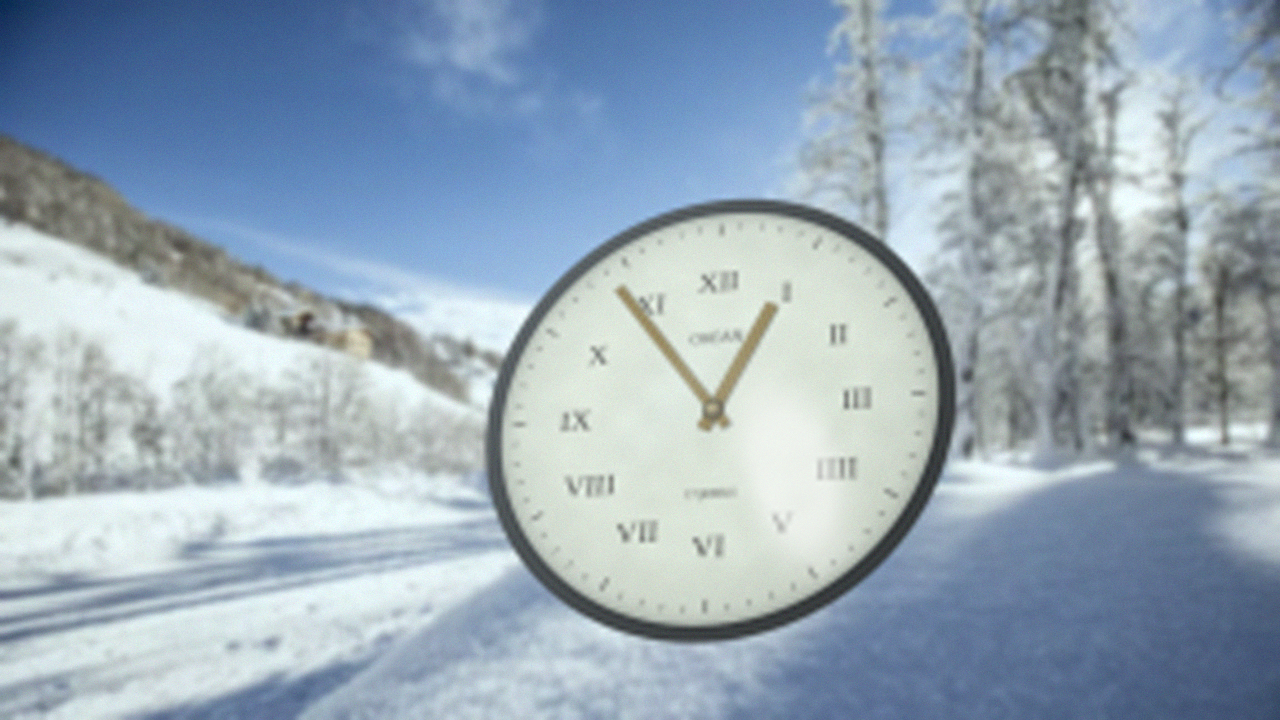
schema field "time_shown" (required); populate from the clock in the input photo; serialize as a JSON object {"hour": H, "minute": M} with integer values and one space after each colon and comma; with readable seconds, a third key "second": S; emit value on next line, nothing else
{"hour": 12, "minute": 54}
